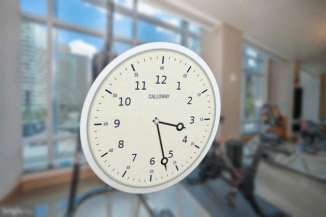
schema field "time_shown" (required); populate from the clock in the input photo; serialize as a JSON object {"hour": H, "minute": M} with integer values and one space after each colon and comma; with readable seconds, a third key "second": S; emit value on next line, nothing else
{"hour": 3, "minute": 27}
